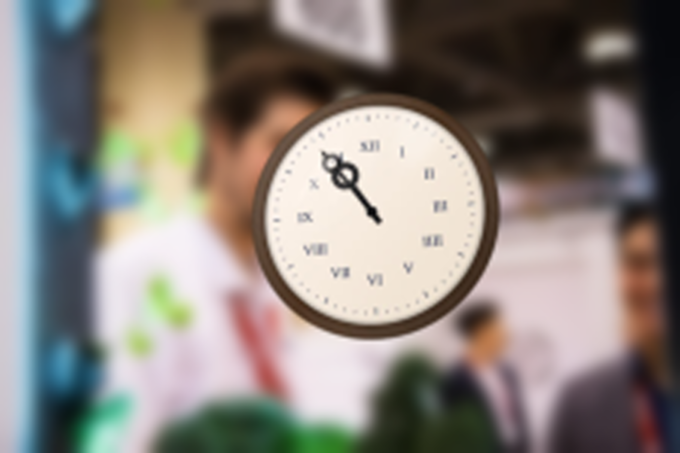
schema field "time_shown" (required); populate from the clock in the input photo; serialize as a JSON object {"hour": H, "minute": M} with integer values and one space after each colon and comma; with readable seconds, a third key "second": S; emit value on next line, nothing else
{"hour": 10, "minute": 54}
